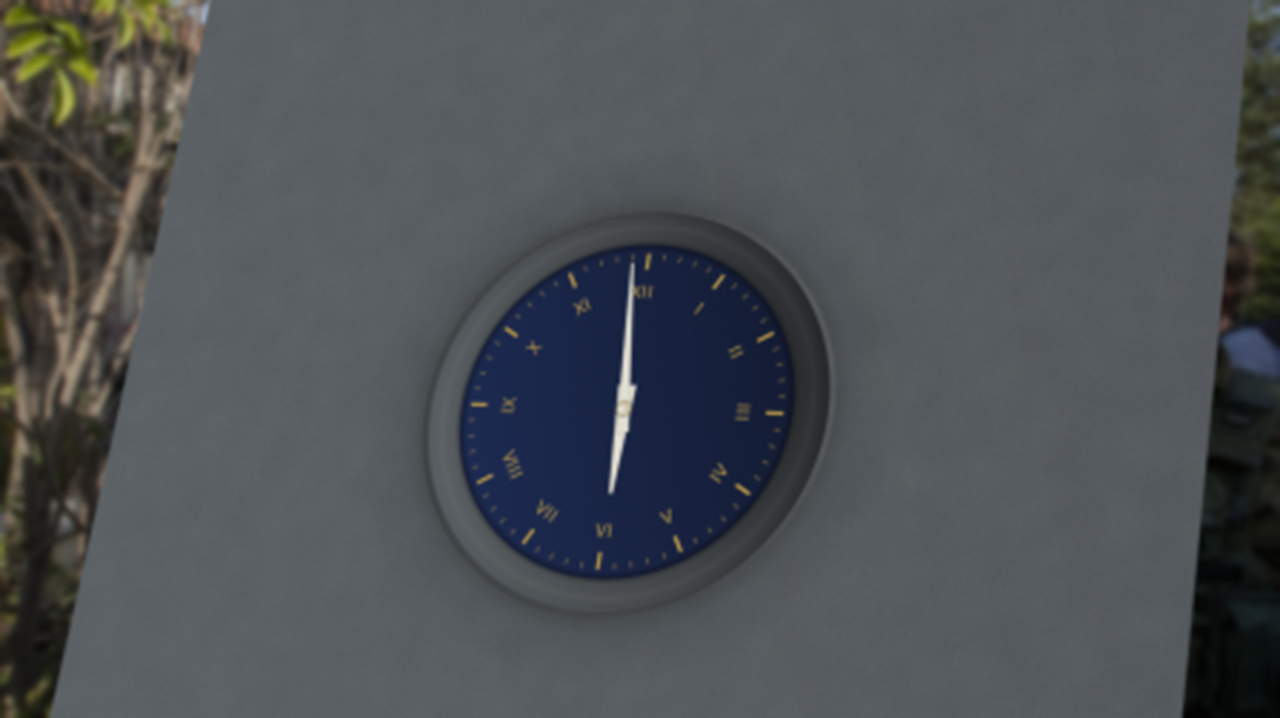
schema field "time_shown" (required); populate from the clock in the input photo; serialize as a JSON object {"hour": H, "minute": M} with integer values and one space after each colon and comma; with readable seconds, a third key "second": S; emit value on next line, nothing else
{"hour": 5, "minute": 59}
